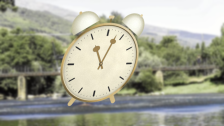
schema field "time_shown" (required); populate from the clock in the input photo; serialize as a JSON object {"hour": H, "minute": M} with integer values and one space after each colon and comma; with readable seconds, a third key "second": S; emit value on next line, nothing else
{"hour": 11, "minute": 3}
